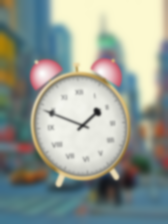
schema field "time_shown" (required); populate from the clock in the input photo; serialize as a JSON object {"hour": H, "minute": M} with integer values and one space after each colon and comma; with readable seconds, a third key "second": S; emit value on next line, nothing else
{"hour": 1, "minute": 49}
